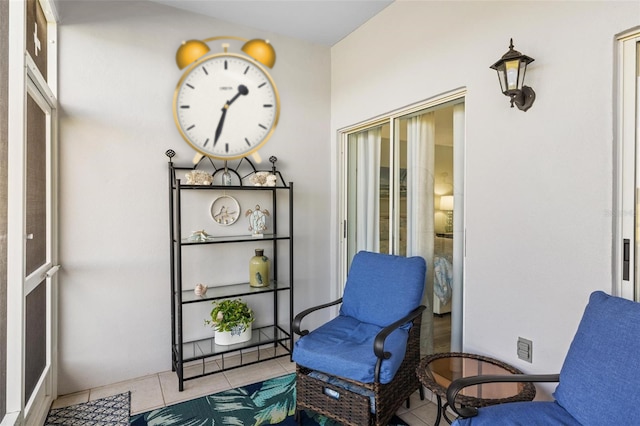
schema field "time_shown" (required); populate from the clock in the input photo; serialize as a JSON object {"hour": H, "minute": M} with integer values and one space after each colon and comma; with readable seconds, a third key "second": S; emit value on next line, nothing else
{"hour": 1, "minute": 33}
